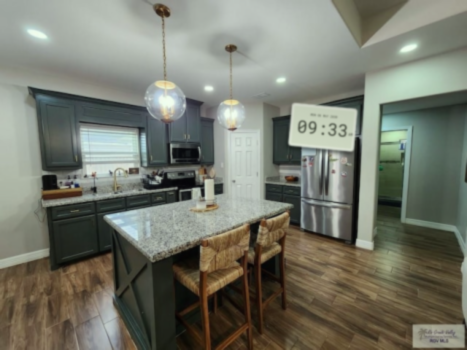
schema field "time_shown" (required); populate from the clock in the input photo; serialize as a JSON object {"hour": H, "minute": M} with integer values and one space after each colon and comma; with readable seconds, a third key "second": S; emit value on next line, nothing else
{"hour": 9, "minute": 33}
